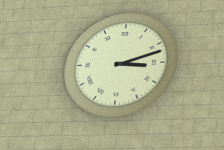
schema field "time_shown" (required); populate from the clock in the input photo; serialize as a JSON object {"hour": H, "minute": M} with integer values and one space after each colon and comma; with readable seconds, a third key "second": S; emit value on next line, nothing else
{"hour": 3, "minute": 12}
